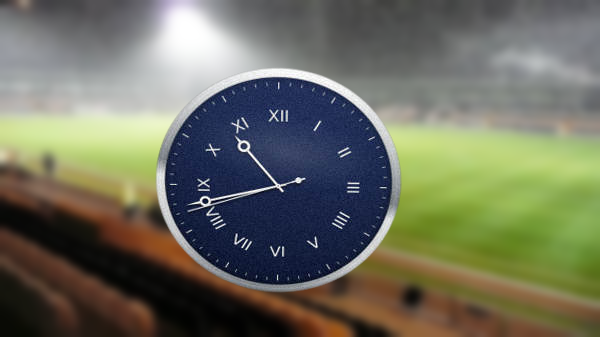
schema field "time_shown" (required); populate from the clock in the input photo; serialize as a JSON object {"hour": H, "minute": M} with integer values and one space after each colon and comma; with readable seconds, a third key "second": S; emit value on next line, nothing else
{"hour": 10, "minute": 42, "second": 42}
